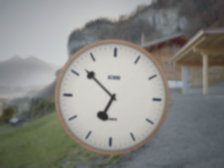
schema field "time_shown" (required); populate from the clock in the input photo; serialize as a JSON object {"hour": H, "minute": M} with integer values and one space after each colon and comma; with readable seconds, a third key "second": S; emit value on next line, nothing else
{"hour": 6, "minute": 52}
